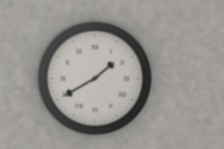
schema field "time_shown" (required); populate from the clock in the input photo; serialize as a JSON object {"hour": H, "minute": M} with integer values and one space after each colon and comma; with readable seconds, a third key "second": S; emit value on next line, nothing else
{"hour": 1, "minute": 40}
